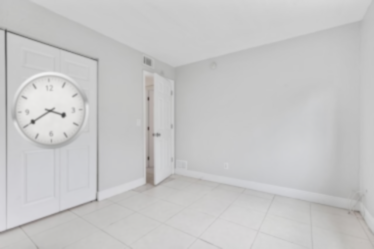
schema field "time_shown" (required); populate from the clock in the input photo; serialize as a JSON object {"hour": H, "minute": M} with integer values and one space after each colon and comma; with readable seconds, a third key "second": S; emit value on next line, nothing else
{"hour": 3, "minute": 40}
